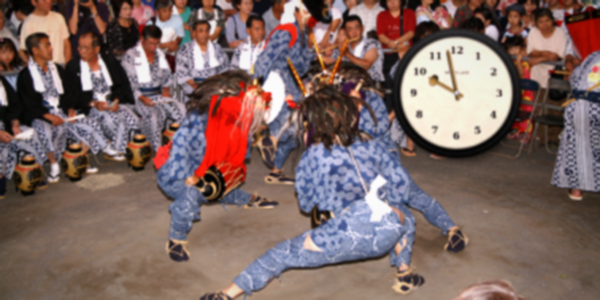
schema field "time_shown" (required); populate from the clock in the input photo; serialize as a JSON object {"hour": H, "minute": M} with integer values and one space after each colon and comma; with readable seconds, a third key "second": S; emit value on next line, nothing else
{"hour": 9, "minute": 58}
